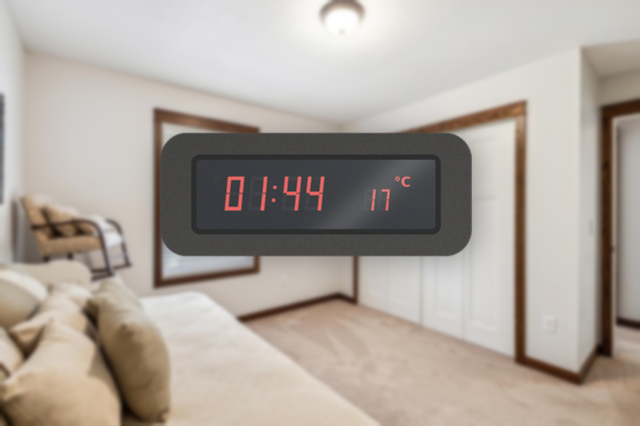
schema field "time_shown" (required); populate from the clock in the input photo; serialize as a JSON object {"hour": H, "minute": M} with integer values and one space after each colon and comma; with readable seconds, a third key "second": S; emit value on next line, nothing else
{"hour": 1, "minute": 44}
